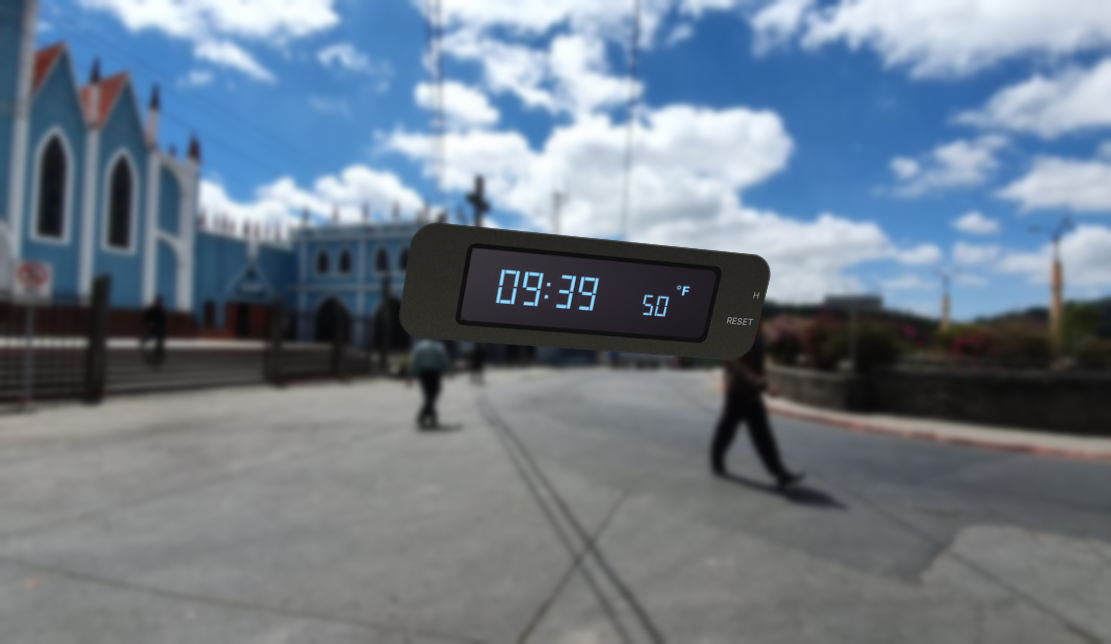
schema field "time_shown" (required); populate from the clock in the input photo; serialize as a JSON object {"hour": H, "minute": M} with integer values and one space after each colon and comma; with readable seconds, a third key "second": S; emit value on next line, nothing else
{"hour": 9, "minute": 39}
